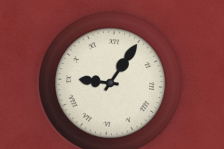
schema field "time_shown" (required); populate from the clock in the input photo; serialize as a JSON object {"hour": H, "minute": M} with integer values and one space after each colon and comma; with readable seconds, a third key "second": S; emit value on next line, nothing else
{"hour": 9, "minute": 5}
